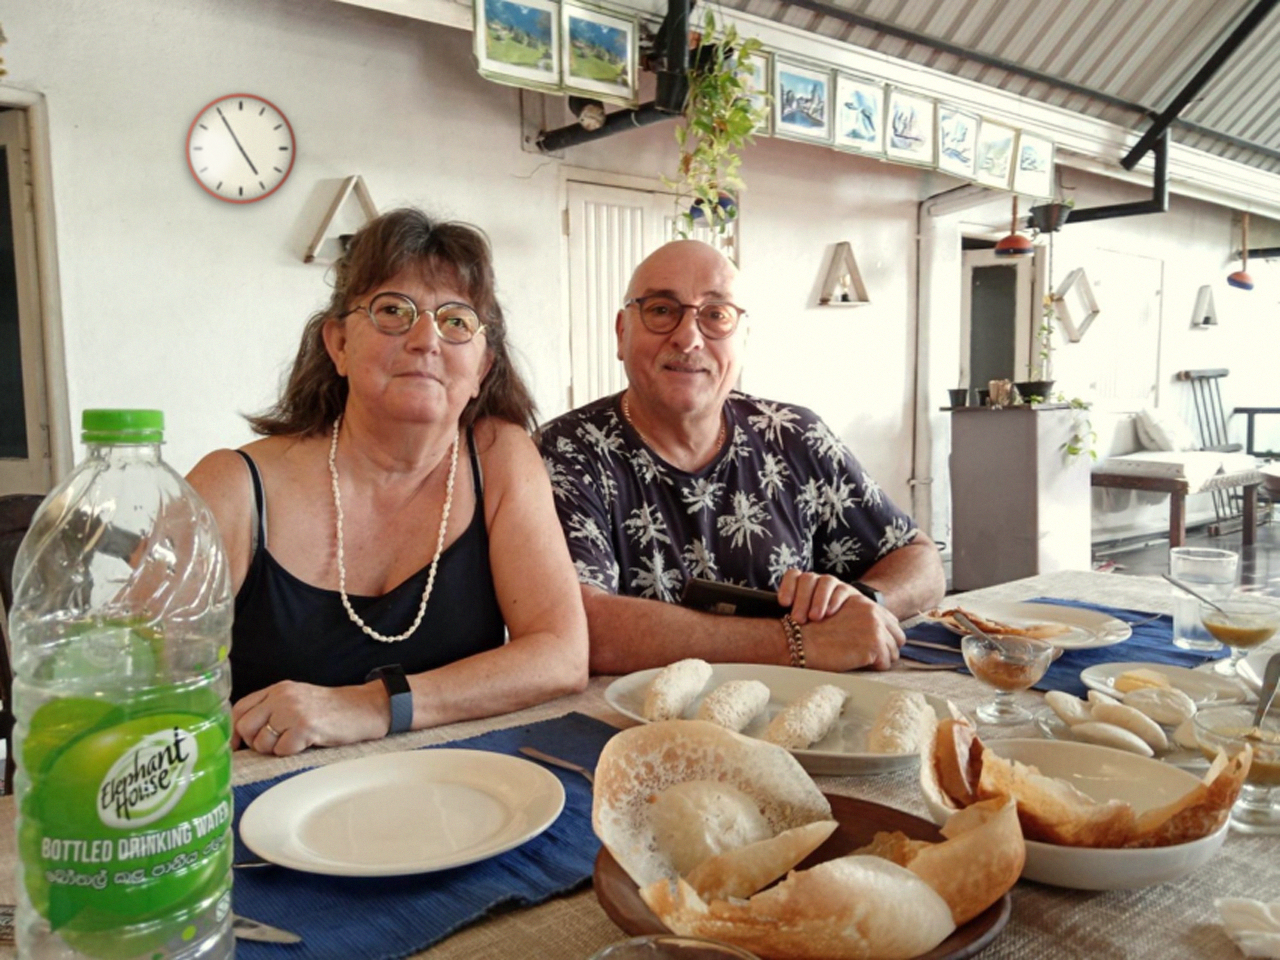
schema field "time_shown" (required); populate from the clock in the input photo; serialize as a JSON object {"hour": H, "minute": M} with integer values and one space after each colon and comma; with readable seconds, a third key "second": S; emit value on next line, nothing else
{"hour": 4, "minute": 55}
